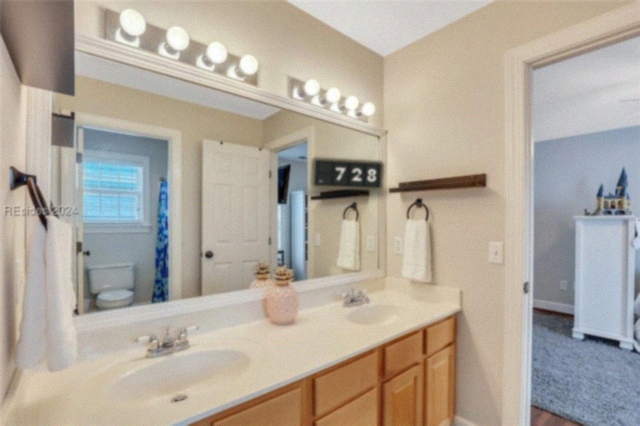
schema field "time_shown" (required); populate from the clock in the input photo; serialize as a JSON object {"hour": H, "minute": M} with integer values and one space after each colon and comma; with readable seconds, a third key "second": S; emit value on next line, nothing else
{"hour": 7, "minute": 28}
